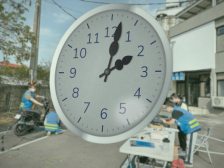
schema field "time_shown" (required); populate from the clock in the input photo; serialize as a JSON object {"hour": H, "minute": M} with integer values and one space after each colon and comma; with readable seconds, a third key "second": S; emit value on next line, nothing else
{"hour": 2, "minute": 2}
